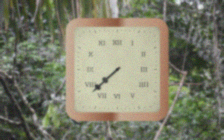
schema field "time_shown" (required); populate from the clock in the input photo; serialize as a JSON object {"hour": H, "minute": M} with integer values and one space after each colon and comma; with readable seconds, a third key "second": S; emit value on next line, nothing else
{"hour": 7, "minute": 38}
